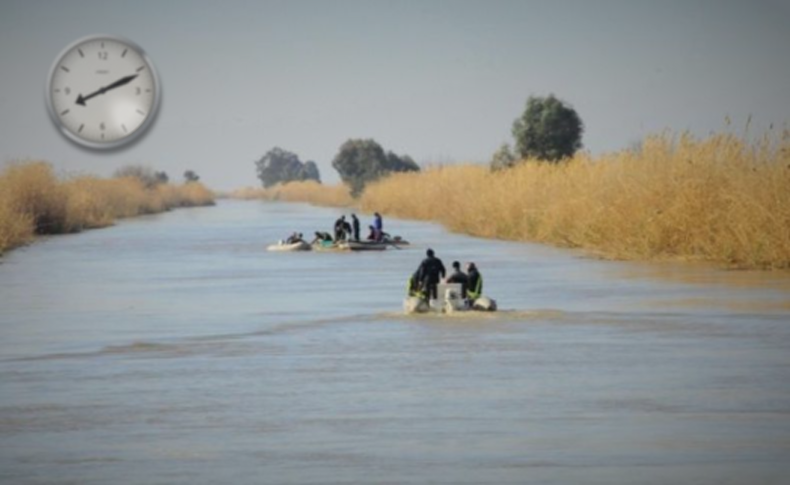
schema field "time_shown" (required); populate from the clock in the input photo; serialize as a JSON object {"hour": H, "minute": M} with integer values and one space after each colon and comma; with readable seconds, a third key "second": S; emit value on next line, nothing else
{"hour": 8, "minute": 11}
